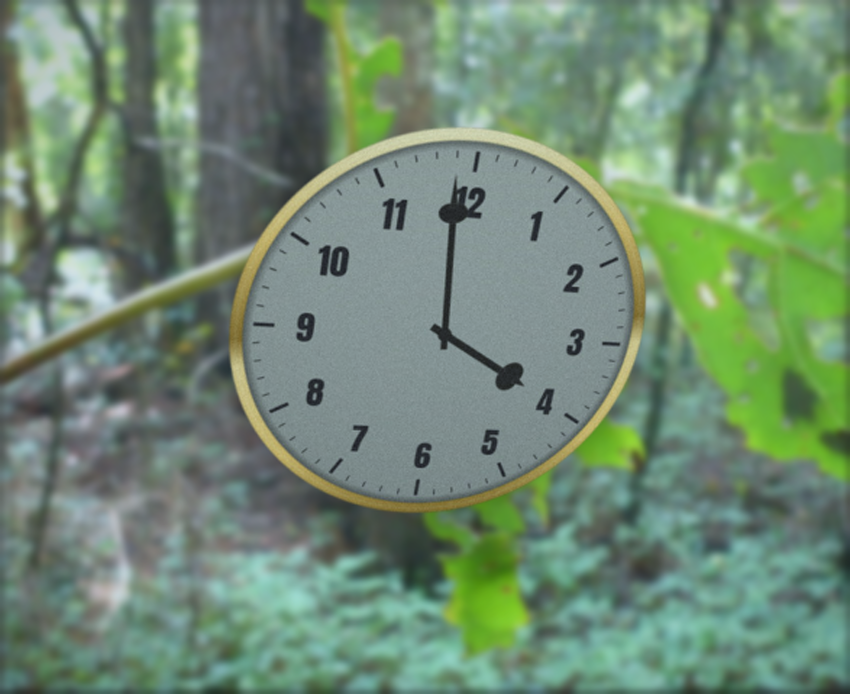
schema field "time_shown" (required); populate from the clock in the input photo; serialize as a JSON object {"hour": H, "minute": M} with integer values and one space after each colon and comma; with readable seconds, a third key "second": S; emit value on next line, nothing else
{"hour": 3, "minute": 59}
